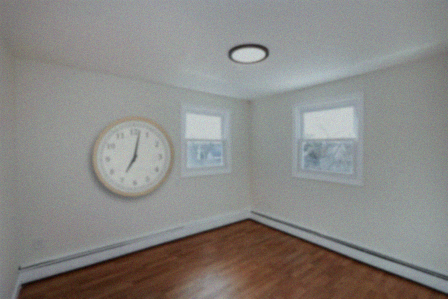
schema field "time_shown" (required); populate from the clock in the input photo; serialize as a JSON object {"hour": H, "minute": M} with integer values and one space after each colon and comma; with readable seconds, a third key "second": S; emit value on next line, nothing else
{"hour": 7, "minute": 2}
